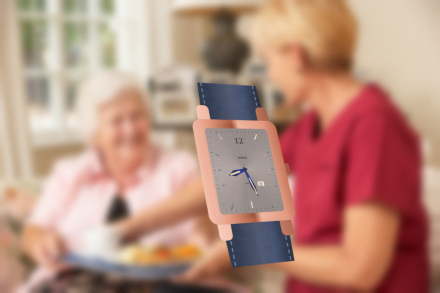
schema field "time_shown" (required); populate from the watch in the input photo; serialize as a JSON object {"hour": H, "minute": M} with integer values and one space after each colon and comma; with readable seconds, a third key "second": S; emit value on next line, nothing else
{"hour": 8, "minute": 27}
